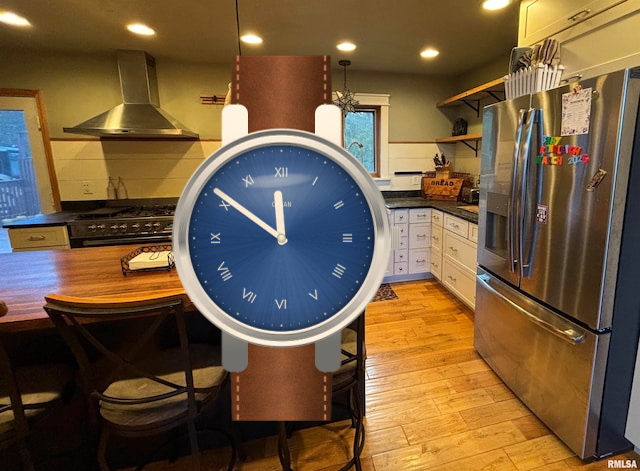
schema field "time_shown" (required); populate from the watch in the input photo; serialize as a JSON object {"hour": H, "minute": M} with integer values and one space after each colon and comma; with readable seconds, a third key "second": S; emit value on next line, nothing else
{"hour": 11, "minute": 51}
